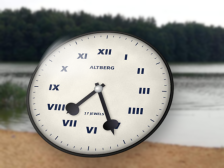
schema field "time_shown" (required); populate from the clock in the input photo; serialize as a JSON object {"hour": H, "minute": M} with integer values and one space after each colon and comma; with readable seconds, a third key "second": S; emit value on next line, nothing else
{"hour": 7, "minute": 26}
